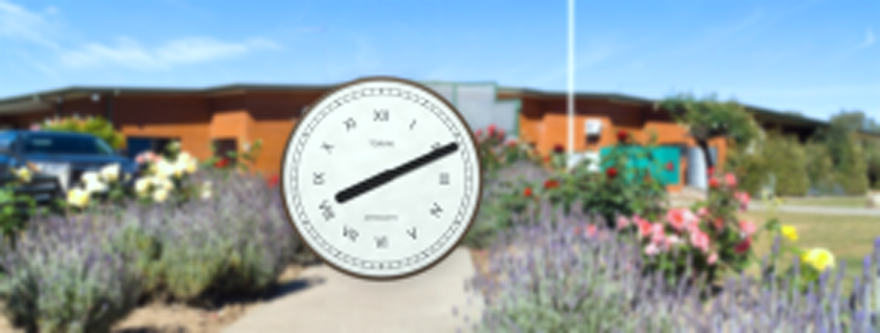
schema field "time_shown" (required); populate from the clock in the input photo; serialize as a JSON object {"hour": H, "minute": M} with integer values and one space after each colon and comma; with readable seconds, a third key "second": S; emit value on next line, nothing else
{"hour": 8, "minute": 11}
